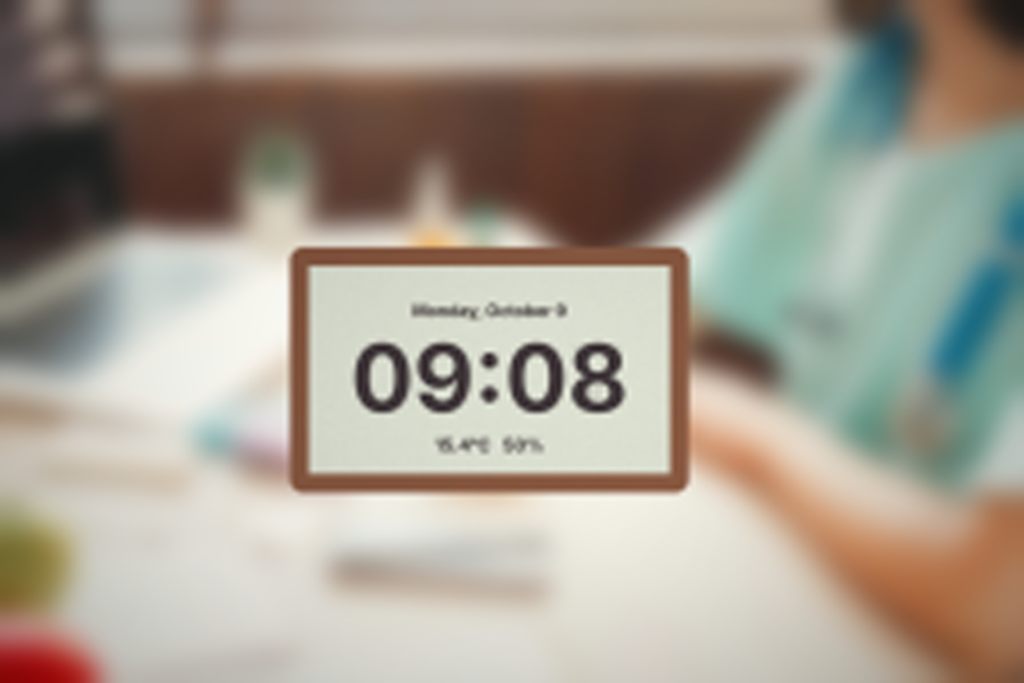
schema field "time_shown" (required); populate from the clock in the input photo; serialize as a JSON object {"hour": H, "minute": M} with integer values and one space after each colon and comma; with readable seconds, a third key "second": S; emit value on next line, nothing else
{"hour": 9, "minute": 8}
